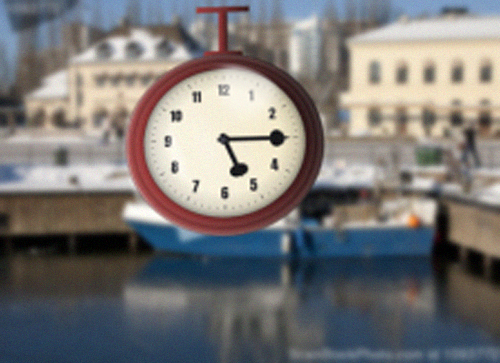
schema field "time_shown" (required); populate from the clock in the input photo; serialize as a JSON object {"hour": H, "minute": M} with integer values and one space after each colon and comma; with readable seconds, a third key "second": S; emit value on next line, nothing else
{"hour": 5, "minute": 15}
